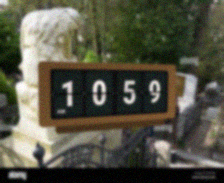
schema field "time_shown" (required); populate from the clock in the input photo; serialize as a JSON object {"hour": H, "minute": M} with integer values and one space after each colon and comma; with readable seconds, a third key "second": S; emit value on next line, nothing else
{"hour": 10, "minute": 59}
